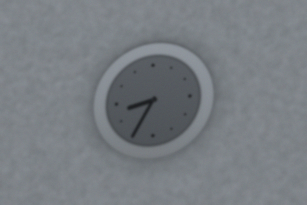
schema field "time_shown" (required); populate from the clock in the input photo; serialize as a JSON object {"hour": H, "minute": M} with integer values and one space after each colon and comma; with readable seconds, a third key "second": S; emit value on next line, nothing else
{"hour": 8, "minute": 35}
